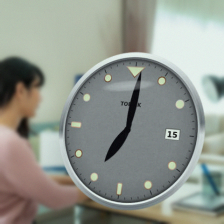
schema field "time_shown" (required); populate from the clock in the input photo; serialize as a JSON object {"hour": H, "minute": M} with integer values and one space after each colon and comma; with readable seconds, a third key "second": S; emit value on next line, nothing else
{"hour": 7, "minute": 1}
